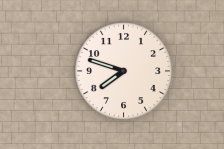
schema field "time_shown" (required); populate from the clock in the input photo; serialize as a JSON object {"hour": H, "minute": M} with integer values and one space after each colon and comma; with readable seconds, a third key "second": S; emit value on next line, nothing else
{"hour": 7, "minute": 48}
